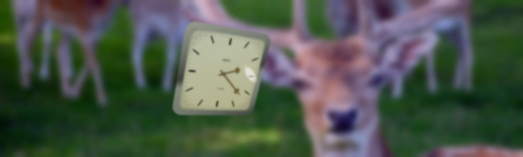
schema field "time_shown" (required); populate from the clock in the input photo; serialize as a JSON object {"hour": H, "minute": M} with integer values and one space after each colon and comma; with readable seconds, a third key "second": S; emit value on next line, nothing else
{"hour": 2, "minute": 22}
